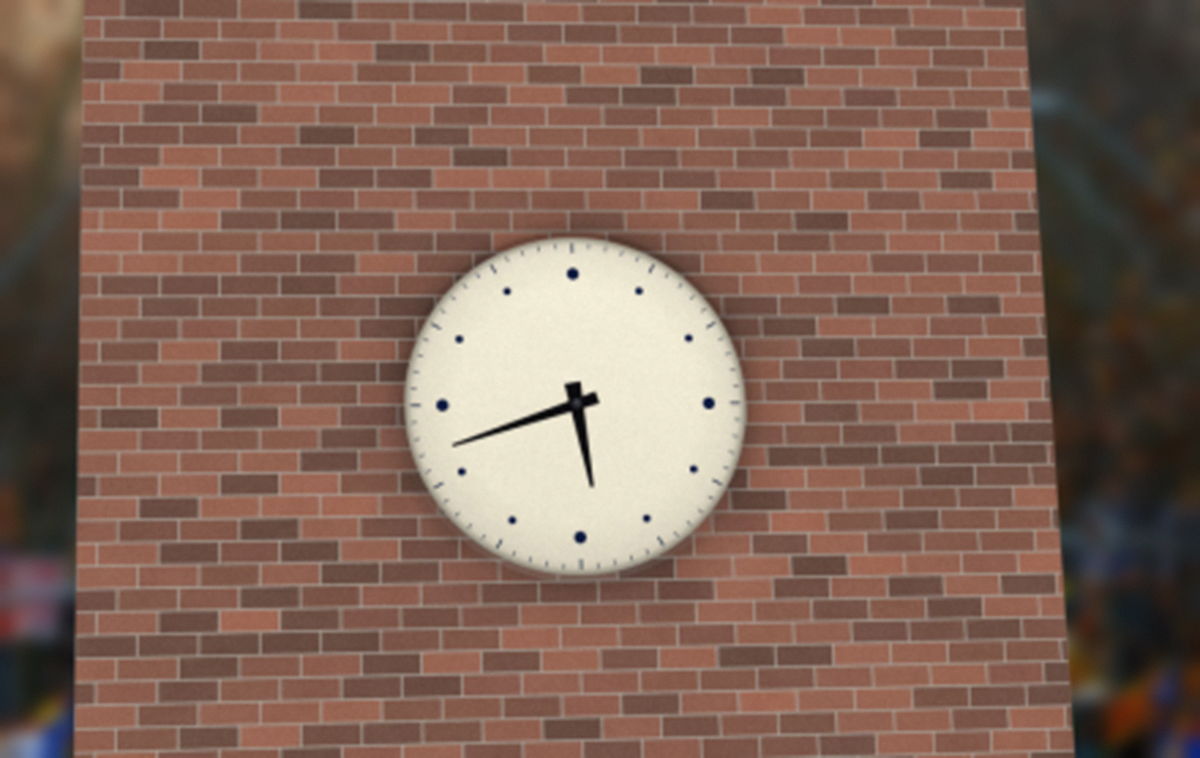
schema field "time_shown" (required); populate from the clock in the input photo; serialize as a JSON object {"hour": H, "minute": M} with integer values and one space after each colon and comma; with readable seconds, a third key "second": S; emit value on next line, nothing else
{"hour": 5, "minute": 42}
